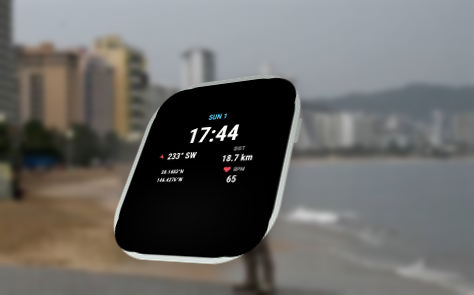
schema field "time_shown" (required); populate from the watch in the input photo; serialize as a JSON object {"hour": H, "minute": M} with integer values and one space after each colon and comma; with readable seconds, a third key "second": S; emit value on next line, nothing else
{"hour": 17, "minute": 44}
